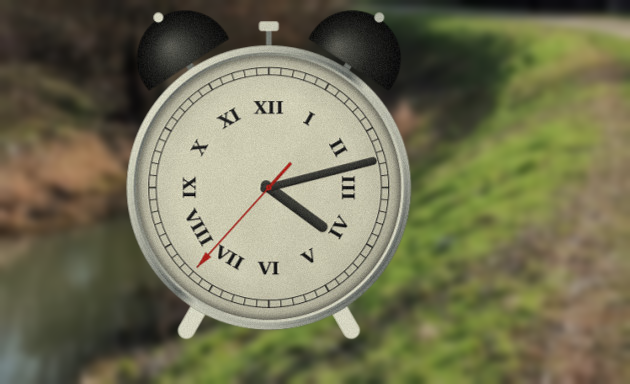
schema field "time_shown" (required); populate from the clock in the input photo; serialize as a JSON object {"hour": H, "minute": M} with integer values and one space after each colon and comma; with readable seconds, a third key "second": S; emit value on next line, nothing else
{"hour": 4, "minute": 12, "second": 37}
